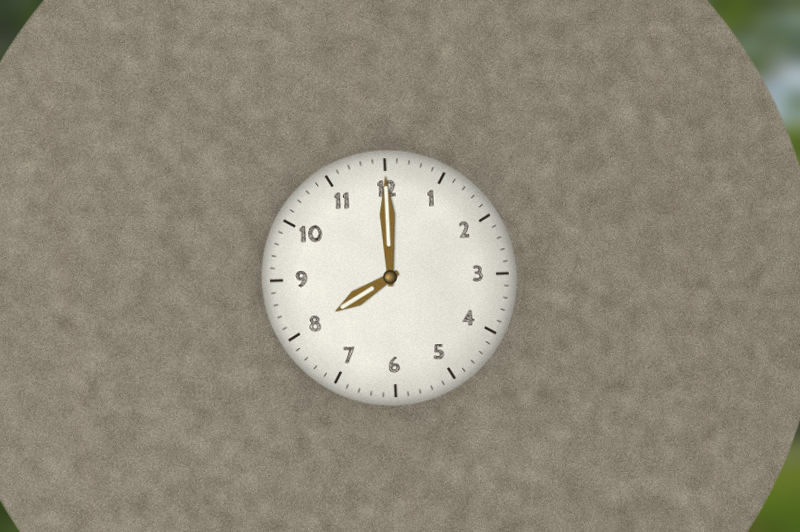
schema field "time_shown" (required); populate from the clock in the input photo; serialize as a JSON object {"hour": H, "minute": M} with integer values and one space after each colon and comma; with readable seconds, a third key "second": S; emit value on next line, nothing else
{"hour": 8, "minute": 0}
